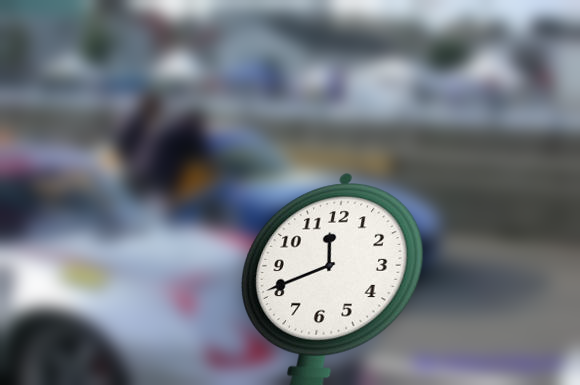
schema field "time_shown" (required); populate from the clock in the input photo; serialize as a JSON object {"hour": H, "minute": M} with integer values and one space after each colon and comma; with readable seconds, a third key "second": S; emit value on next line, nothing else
{"hour": 11, "minute": 41}
